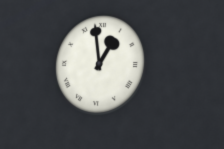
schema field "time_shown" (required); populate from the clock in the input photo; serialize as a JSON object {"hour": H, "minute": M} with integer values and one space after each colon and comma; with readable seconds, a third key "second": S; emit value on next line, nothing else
{"hour": 12, "minute": 58}
